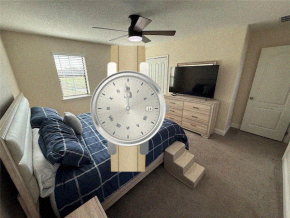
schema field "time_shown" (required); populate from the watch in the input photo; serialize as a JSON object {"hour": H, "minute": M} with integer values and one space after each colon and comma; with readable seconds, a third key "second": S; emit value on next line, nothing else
{"hour": 11, "minute": 59}
